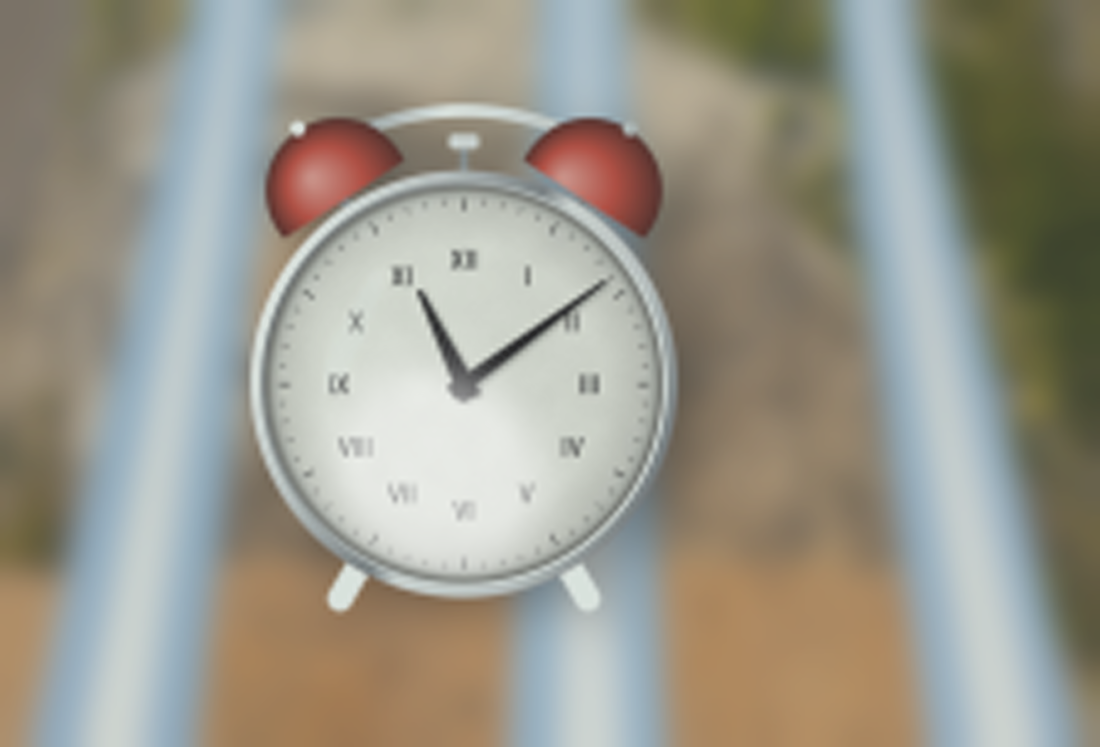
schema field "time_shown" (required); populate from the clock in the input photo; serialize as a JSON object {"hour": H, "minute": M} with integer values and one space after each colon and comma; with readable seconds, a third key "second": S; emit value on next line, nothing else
{"hour": 11, "minute": 9}
